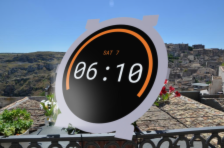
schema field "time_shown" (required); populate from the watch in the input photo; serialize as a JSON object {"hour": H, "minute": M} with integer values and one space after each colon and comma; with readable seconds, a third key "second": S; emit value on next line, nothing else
{"hour": 6, "minute": 10}
